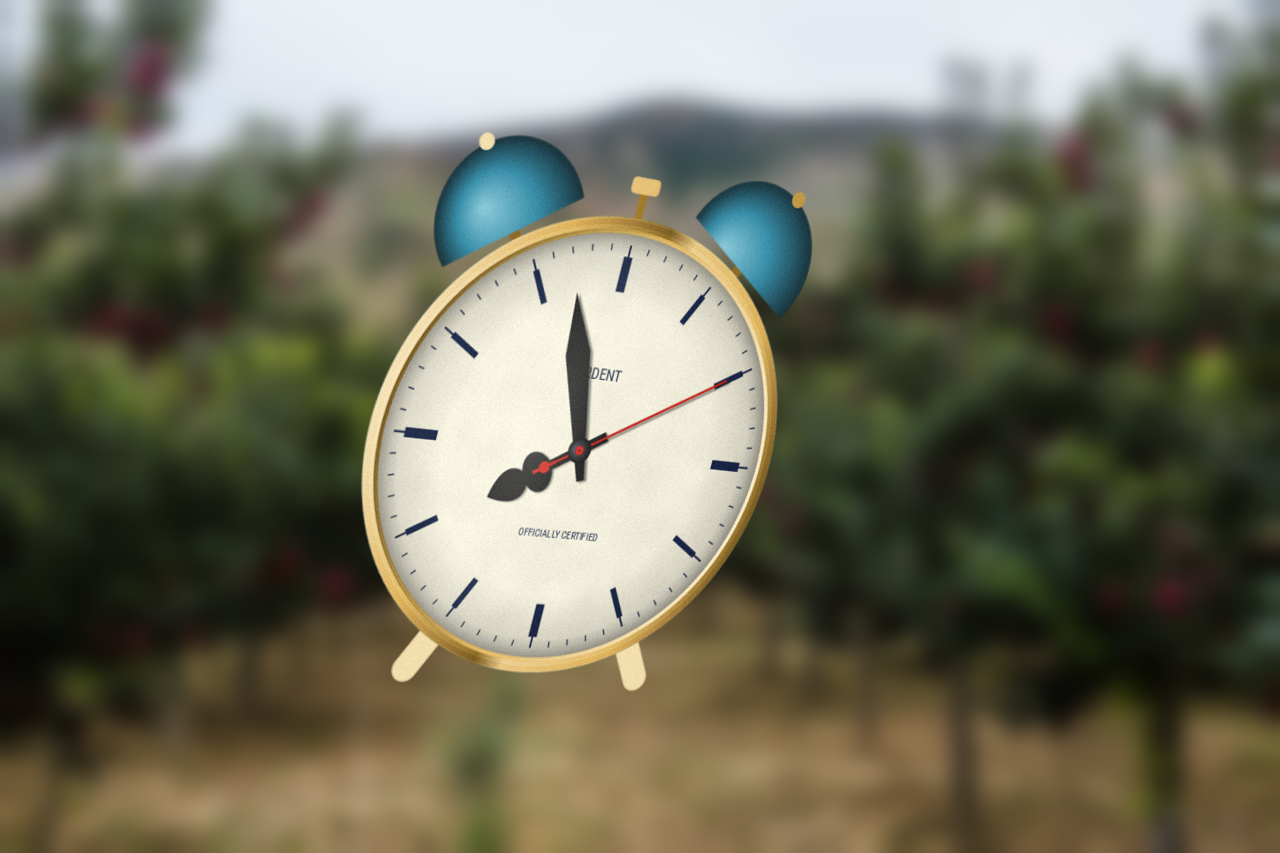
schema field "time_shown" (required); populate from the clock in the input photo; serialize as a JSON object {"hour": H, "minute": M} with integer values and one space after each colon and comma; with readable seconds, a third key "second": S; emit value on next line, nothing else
{"hour": 7, "minute": 57, "second": 10}
